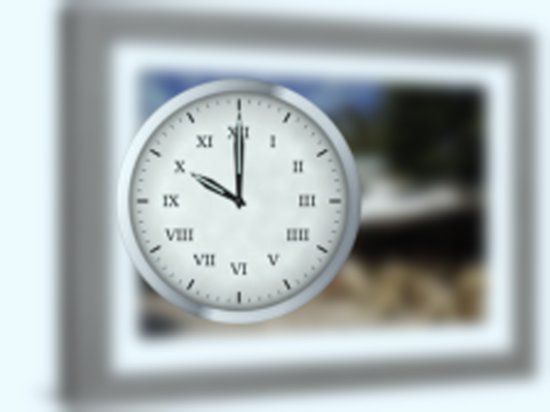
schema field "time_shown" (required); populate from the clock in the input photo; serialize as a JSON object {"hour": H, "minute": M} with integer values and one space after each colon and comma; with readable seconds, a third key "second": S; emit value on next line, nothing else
{"hour": 10, "minute": 0}
